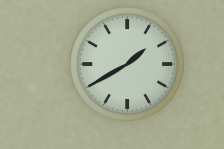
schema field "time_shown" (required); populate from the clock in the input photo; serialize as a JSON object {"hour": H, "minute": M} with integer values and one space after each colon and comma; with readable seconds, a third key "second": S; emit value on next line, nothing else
{"hour": 1, "minute": 40}
